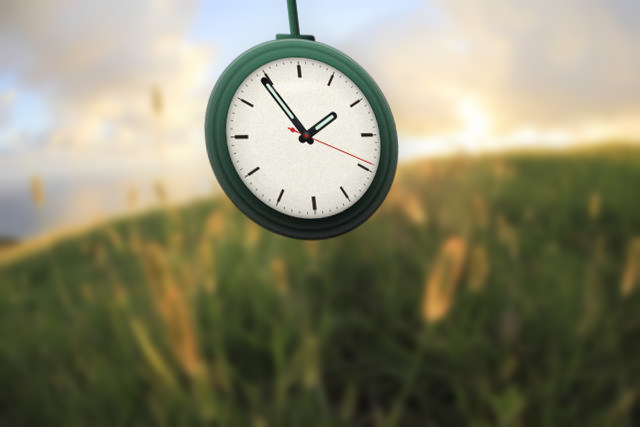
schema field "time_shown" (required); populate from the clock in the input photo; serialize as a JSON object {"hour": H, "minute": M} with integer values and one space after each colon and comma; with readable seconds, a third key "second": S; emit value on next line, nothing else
{"hour": 1, "minute": 54, "second": 19}
